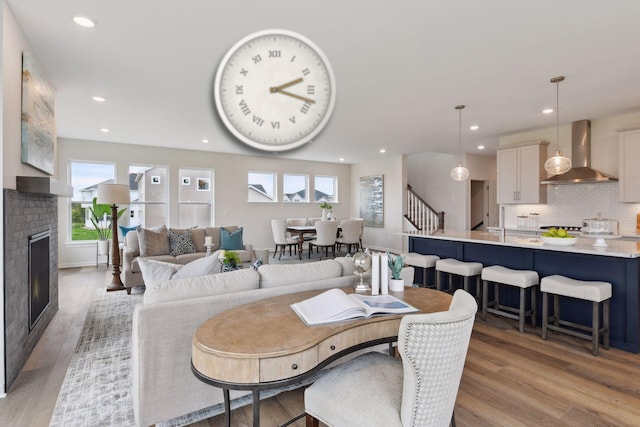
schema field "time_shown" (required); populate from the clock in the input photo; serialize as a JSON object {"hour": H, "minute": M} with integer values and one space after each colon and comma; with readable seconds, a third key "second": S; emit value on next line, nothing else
{"hour": 2, "minute": 18}
